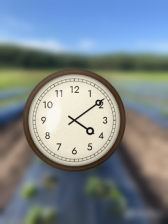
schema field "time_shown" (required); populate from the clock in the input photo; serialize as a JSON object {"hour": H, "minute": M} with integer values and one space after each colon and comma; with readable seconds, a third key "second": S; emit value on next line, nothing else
{"hour": 4, "minute": 9}
